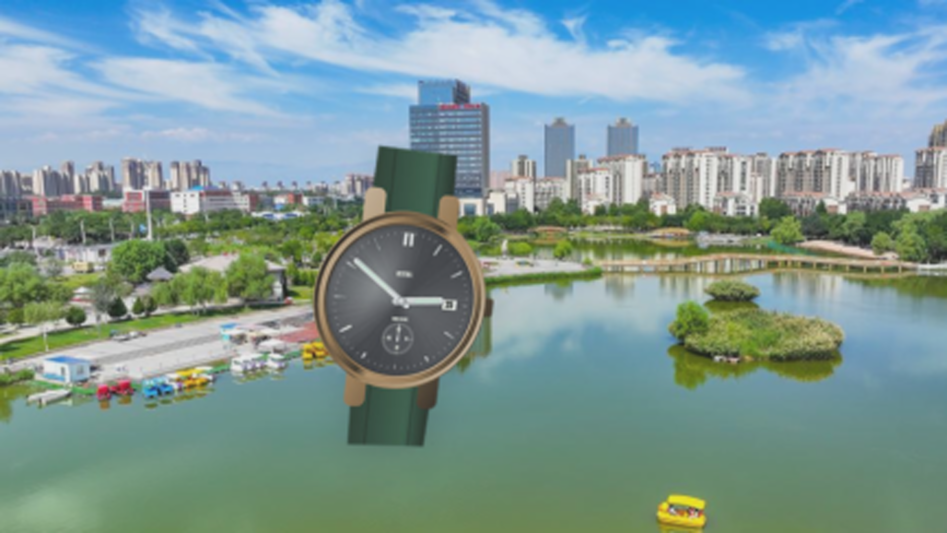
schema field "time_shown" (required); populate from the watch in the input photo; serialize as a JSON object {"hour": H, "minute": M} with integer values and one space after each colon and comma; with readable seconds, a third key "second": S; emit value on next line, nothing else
{"hour": 2, "minute": 51}
